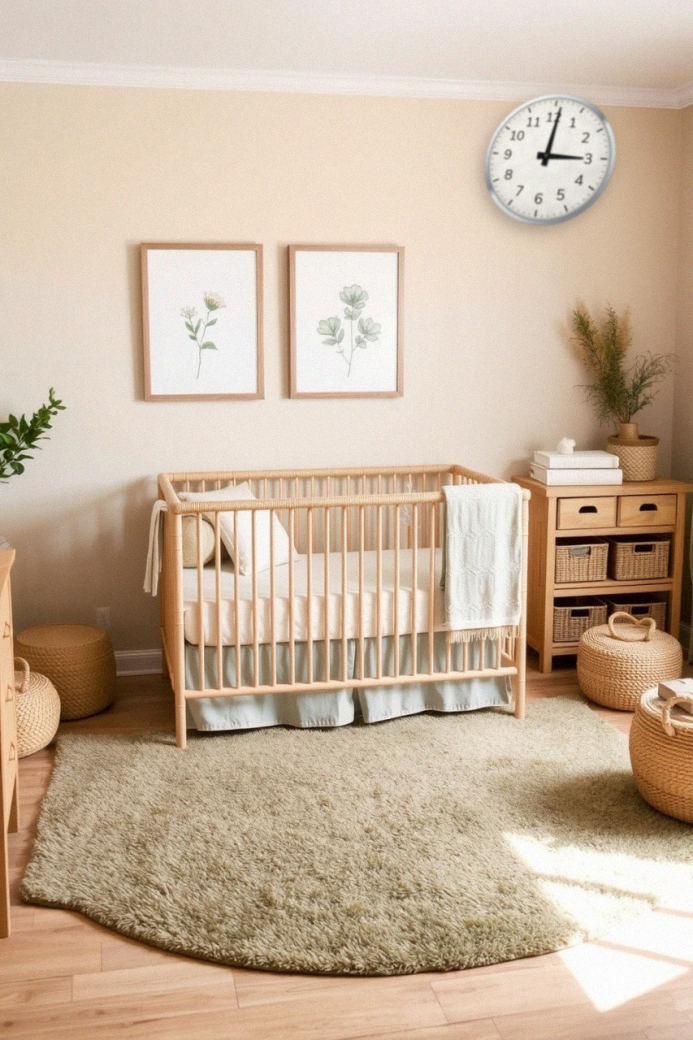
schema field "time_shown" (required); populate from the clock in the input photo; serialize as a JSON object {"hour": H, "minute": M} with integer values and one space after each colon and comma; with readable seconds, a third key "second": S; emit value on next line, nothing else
{"hour": 3, "minute": 1}
